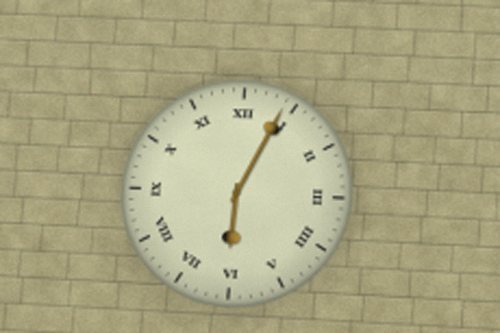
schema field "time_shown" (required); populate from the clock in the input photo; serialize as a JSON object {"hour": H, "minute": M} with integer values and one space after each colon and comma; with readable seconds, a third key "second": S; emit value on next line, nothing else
{"hour": 6, "minute": 4}
